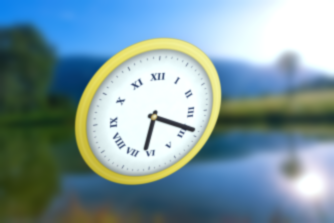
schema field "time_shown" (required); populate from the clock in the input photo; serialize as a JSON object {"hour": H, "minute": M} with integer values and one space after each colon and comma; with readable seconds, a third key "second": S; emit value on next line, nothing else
{"hour": 6, "minute": 19}
